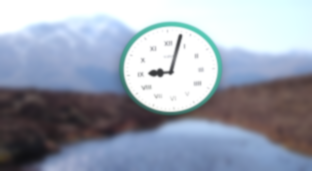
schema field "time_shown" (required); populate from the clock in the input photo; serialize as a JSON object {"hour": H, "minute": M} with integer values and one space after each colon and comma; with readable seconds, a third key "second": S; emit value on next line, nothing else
{"hour": 9, "minute": 3}
